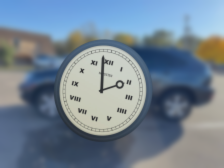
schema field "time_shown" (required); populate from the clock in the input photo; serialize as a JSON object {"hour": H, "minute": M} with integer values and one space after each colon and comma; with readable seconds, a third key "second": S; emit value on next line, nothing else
{"hour": 1, "minute": 58}
